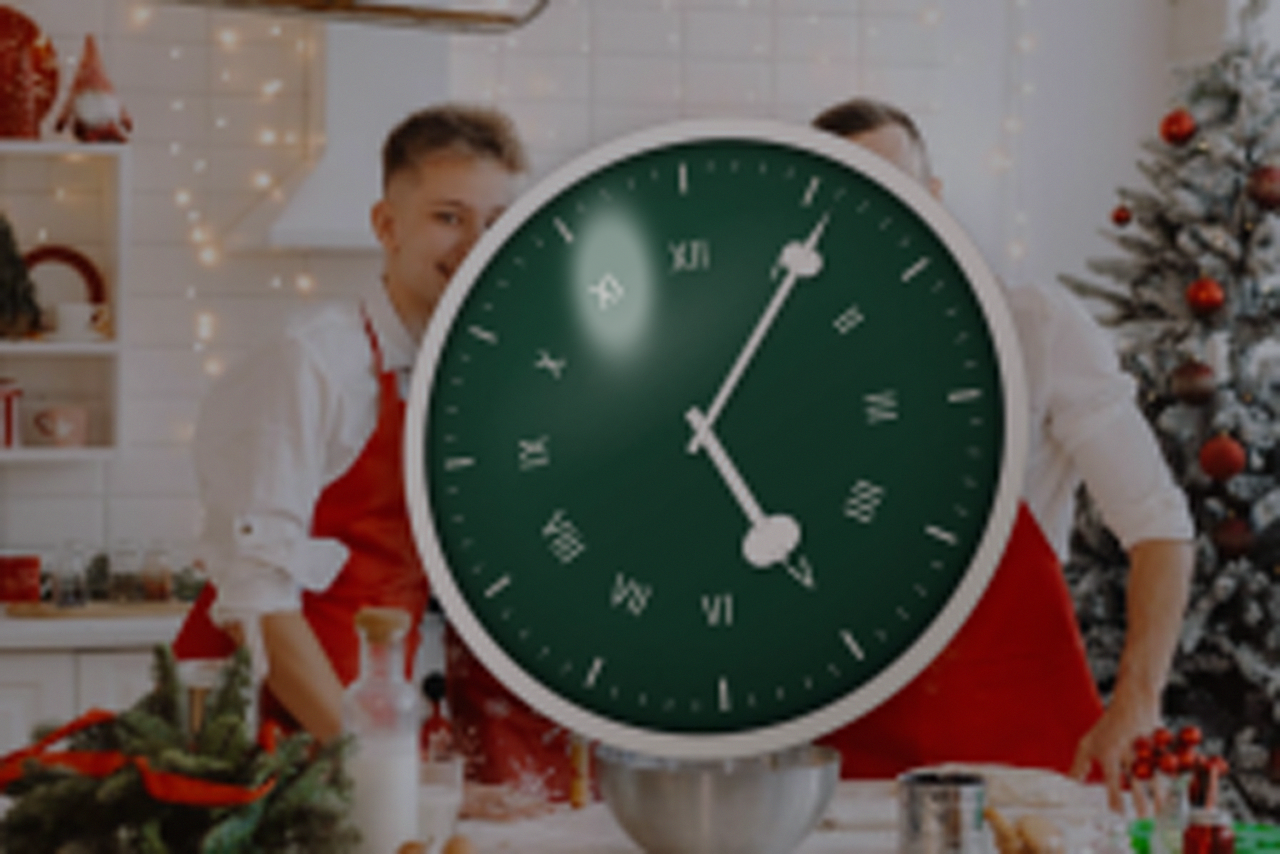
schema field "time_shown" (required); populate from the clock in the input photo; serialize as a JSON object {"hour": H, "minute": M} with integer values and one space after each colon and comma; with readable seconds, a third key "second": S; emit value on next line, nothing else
{"hour": 5, "minute": 6}
